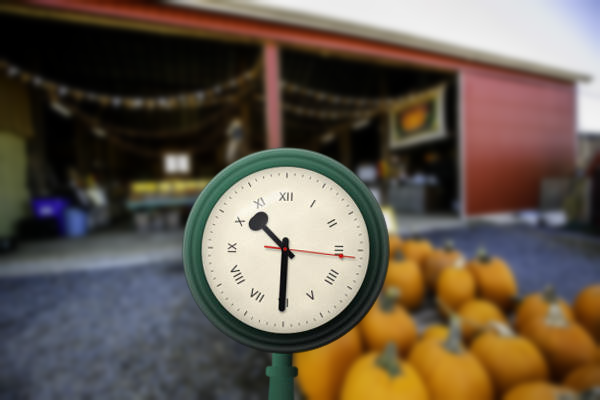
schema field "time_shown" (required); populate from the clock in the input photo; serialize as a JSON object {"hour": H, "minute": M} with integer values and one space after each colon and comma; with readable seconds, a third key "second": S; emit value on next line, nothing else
{"hour": 10, "minute": 30, "second": 16}
